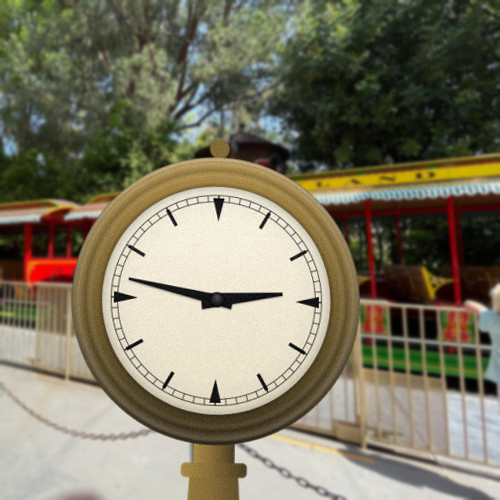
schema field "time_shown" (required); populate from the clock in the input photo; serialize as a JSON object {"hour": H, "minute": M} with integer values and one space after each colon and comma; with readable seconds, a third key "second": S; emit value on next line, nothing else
{"hour": 2, "minute": 47}
